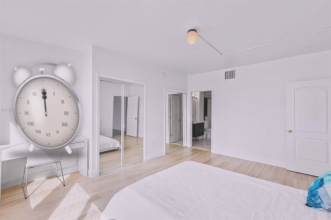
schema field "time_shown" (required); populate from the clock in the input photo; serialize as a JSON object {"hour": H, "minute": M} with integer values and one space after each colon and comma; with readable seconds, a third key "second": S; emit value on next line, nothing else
{"hour": 12, "minute": 0}
